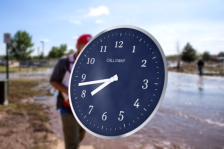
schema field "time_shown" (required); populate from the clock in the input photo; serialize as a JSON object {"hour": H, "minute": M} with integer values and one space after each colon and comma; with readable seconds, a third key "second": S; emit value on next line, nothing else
{"hour": 7, "minute": 43}
